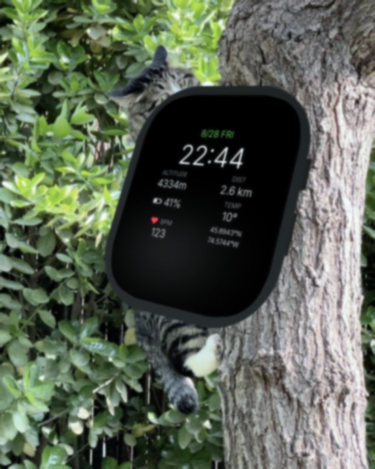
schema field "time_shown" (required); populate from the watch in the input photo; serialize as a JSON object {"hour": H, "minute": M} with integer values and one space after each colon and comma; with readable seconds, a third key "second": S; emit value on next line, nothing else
{"hour": 22, "minute": 44}
